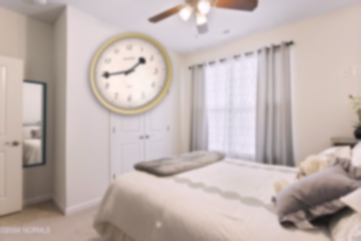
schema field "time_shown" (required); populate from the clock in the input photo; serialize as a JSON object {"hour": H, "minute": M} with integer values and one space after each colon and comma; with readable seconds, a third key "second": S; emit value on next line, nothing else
{"hour": 1, "minute": 44}
